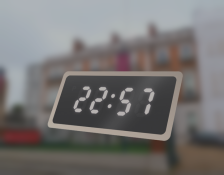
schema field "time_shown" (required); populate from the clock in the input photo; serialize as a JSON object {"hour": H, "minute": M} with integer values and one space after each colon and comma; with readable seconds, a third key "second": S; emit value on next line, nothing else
{"hour": 22, "minute": 57}
